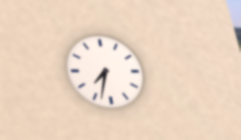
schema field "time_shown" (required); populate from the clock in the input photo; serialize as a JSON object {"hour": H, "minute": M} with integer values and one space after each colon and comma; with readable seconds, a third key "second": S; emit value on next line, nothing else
{"hour": 7, "minute": 33}
